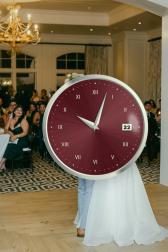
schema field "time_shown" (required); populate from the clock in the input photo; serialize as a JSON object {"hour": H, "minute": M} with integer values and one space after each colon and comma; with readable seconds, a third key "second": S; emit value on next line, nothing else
{"hour": 10, "minute": 3}
